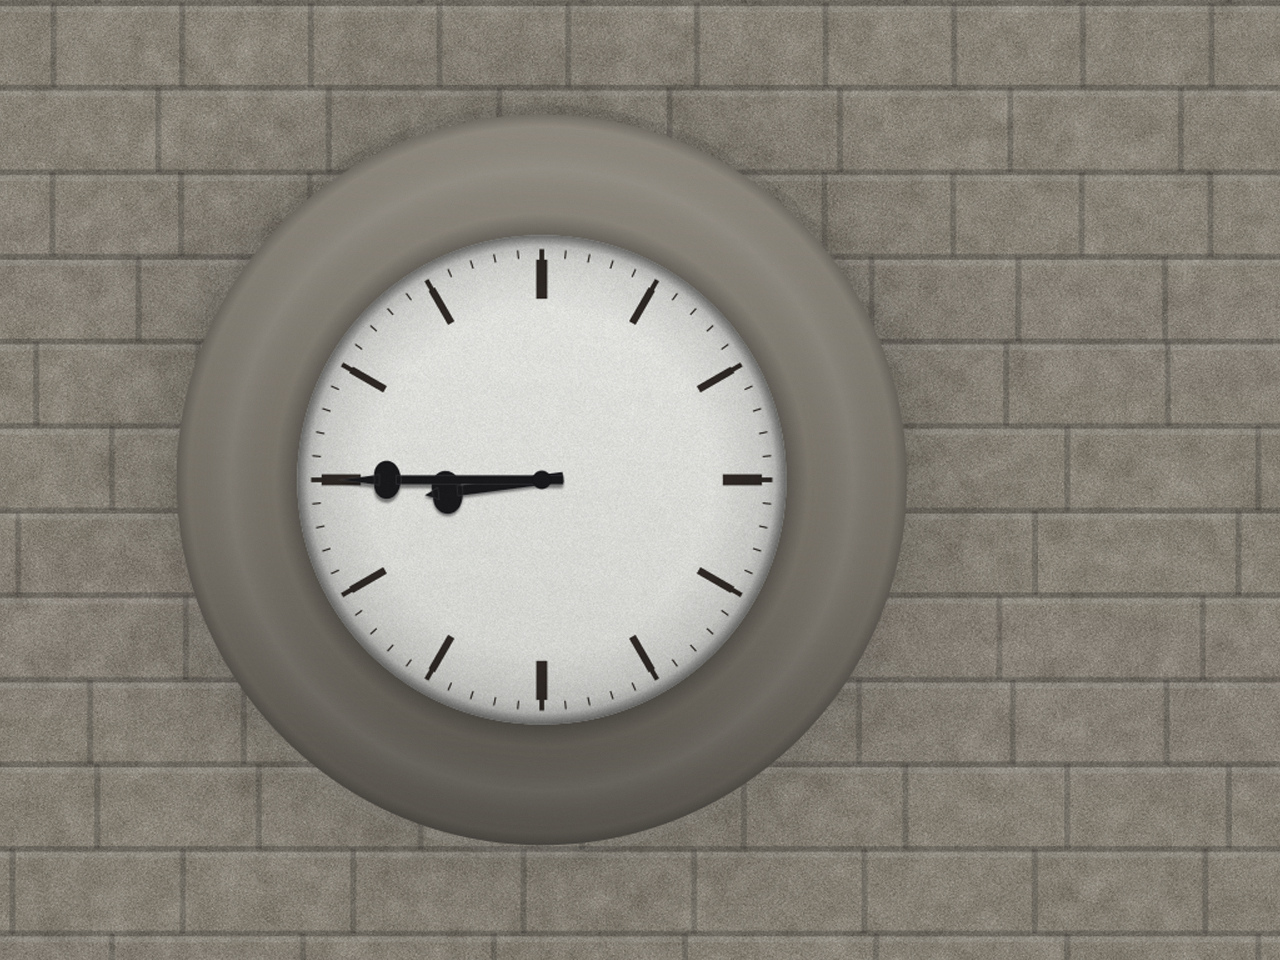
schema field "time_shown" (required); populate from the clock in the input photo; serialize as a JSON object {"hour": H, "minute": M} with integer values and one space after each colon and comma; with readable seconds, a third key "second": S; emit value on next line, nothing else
{"hour": 8, "minute": 45}
